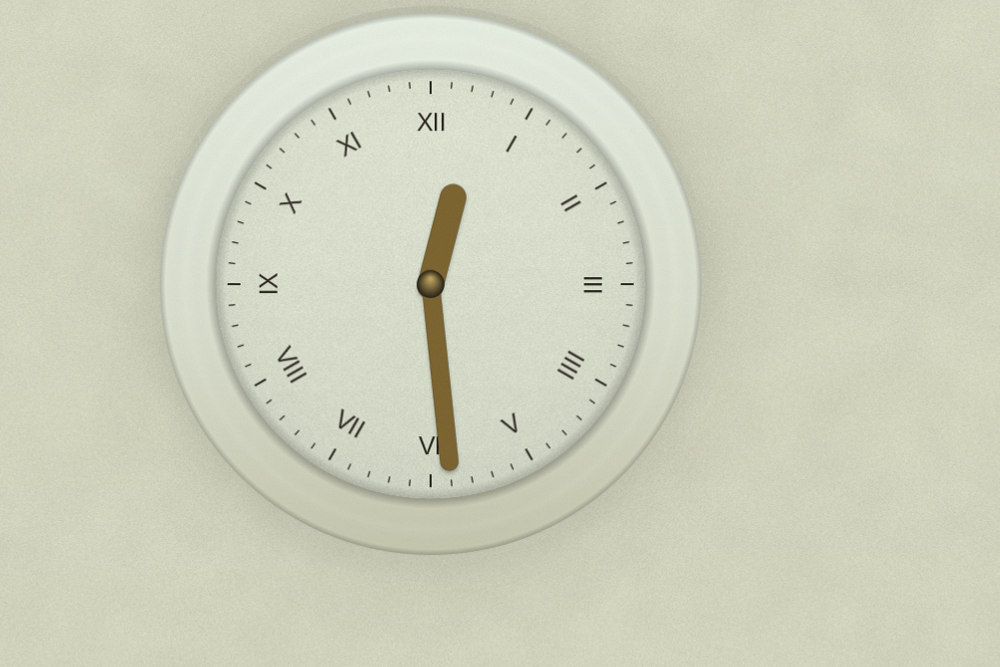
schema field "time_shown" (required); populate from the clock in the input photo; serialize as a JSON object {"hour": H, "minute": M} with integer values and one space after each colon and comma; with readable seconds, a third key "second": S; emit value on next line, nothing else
{"hour": 12, "minute": 29}
